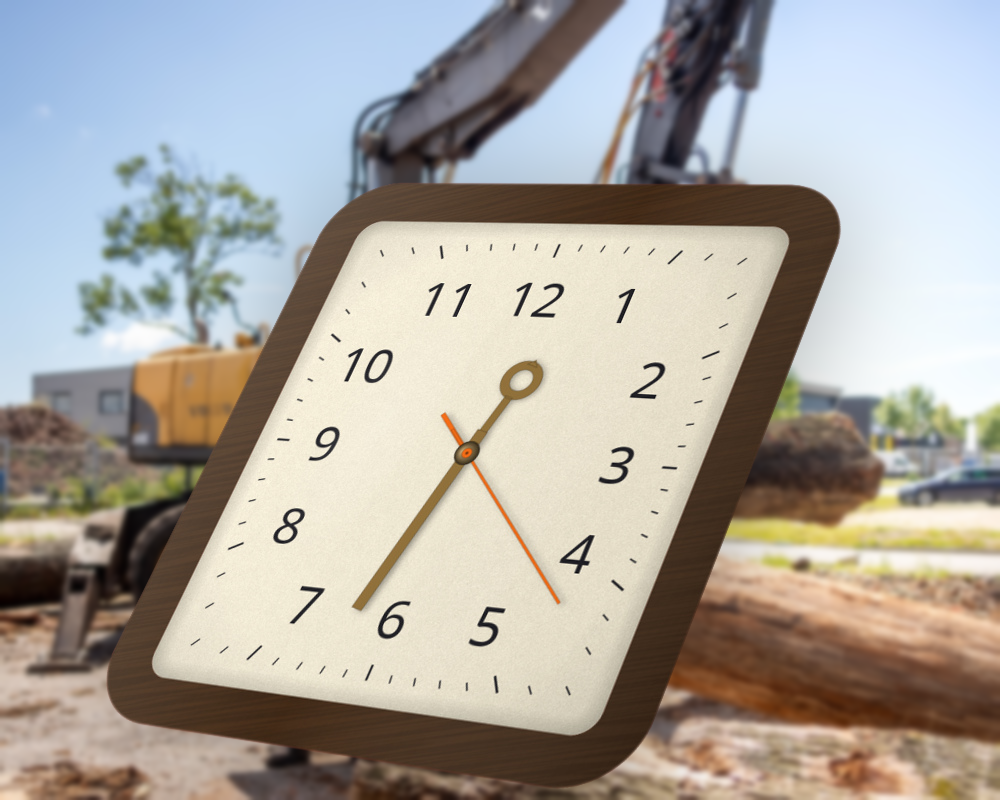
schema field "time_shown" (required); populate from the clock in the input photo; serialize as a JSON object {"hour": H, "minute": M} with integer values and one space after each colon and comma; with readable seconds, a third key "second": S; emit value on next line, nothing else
{"hour": 12, "minute": 32, "second": 22}
